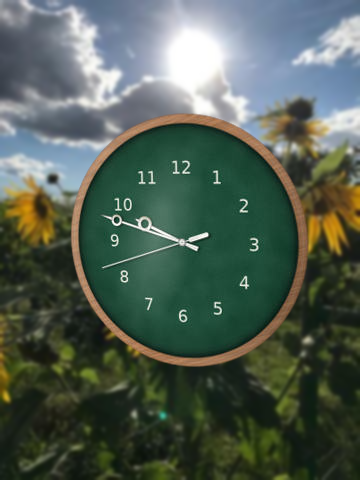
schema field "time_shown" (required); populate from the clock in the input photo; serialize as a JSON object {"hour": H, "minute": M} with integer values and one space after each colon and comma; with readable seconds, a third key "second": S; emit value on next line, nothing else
{"hour": 9, "minute": 47, "second": 42}
